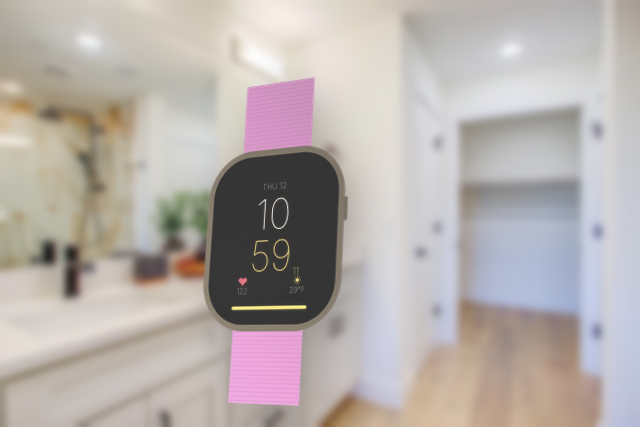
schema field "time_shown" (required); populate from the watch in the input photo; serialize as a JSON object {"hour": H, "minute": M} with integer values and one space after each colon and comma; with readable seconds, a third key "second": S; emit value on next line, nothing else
{"hour": 10, "minute": 59, "second": 11}
